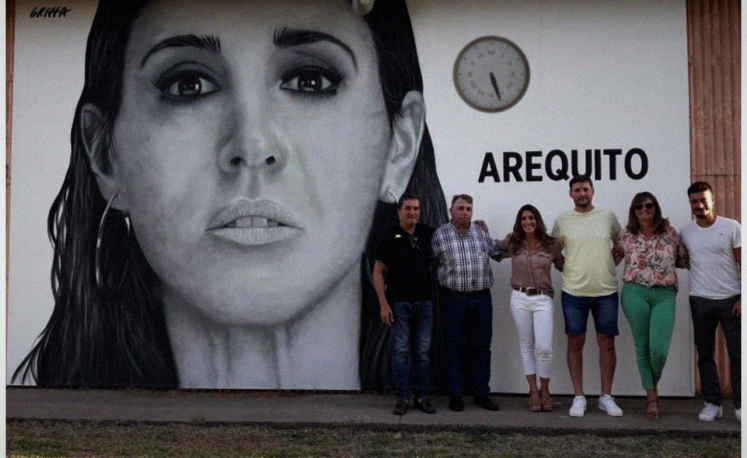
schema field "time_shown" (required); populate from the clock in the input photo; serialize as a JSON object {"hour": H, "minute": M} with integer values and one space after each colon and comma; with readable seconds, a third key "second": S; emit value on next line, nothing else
{"hour": 5, "minute": 27}
